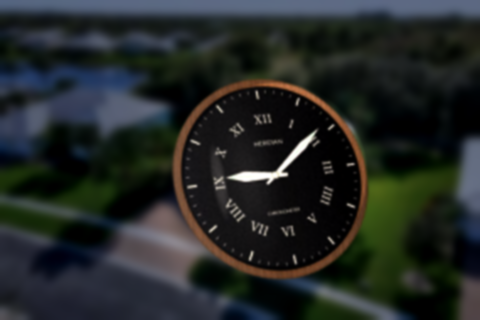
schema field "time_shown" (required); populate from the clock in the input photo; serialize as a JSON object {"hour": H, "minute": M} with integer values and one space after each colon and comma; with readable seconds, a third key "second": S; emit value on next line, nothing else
{"hour": 9, "minute": 9}
